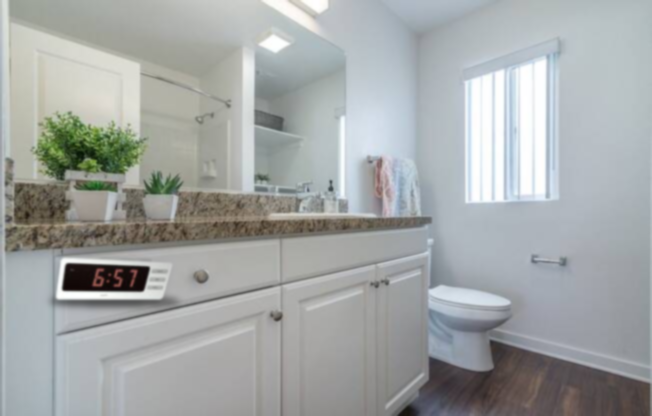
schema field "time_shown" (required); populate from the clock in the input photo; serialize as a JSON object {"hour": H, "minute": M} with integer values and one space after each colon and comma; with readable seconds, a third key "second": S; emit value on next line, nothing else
{"hour": 6, "minute": 57}
